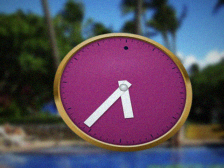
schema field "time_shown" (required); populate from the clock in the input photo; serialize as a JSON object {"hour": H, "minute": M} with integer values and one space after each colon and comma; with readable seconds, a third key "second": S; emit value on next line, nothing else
{"hour": 5, "minute": 36}
